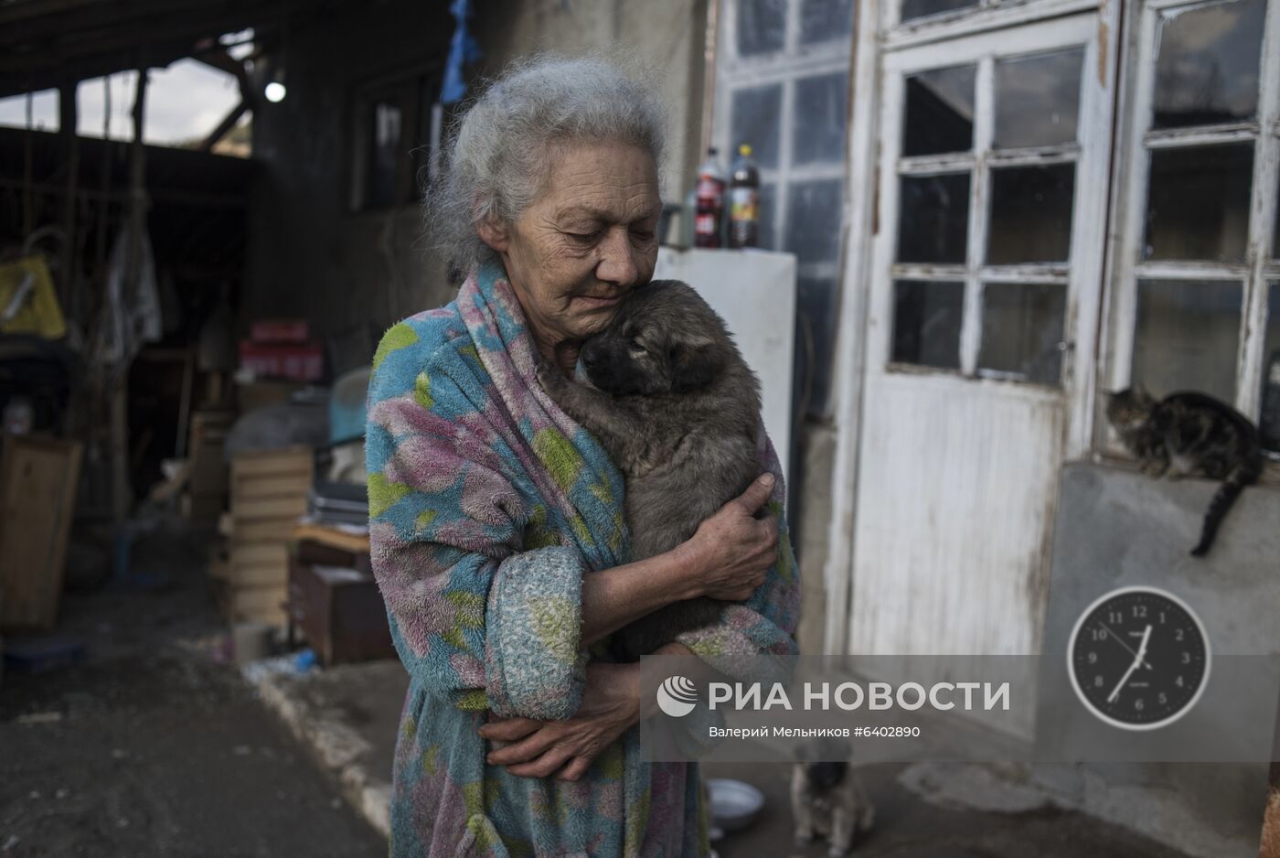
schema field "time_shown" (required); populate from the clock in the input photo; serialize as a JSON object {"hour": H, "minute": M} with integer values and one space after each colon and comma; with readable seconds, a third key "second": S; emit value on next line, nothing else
{"hour": 12, "minute": 35, "second": 52}
